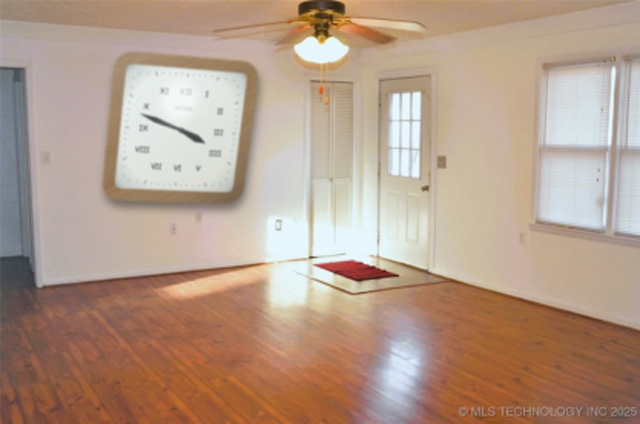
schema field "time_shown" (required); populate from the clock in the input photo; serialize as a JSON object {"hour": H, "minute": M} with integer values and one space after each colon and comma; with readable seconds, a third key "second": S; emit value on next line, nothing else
{"hour": 3, "minute": 48}
